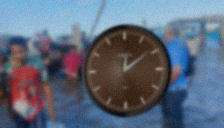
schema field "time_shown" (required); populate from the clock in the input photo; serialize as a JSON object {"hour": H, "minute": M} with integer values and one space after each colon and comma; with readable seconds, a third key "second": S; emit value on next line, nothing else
{"hour": 12, "minute": 9}
